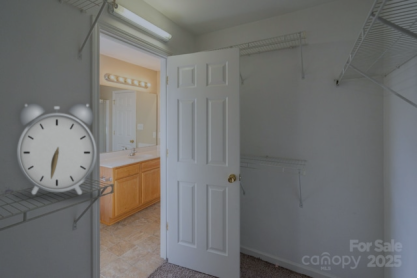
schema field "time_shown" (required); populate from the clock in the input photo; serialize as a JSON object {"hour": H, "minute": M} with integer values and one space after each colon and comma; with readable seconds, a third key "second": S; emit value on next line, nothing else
{"hour": 6, "minute": 32}
